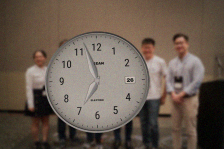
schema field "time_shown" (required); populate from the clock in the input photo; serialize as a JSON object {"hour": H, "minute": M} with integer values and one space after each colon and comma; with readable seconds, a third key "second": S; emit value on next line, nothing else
{"hour": 6, "minute": 57}
